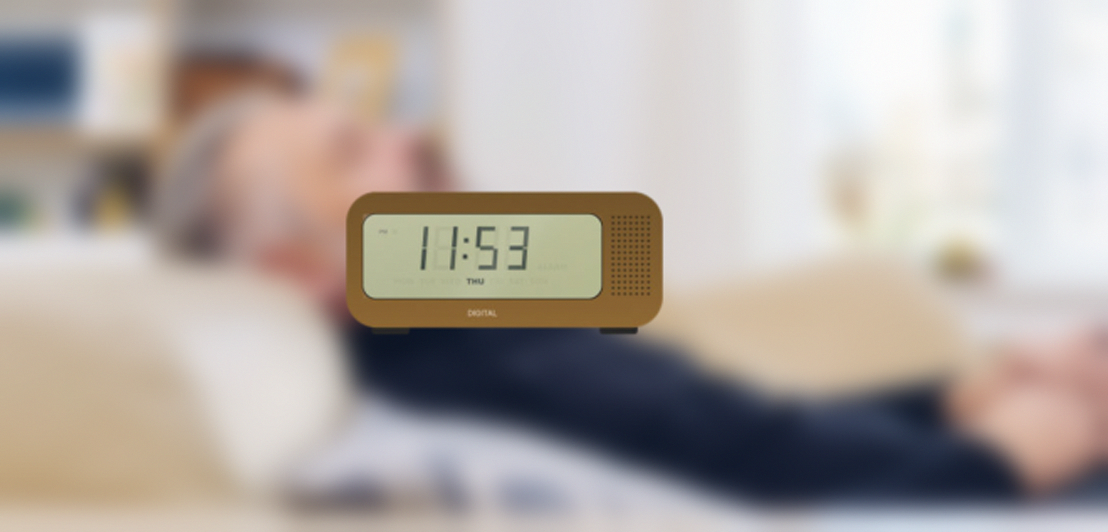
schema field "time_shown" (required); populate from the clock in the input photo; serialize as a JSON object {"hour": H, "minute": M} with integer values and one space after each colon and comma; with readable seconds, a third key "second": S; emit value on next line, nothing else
{"hour": 11, "minute": 53}
